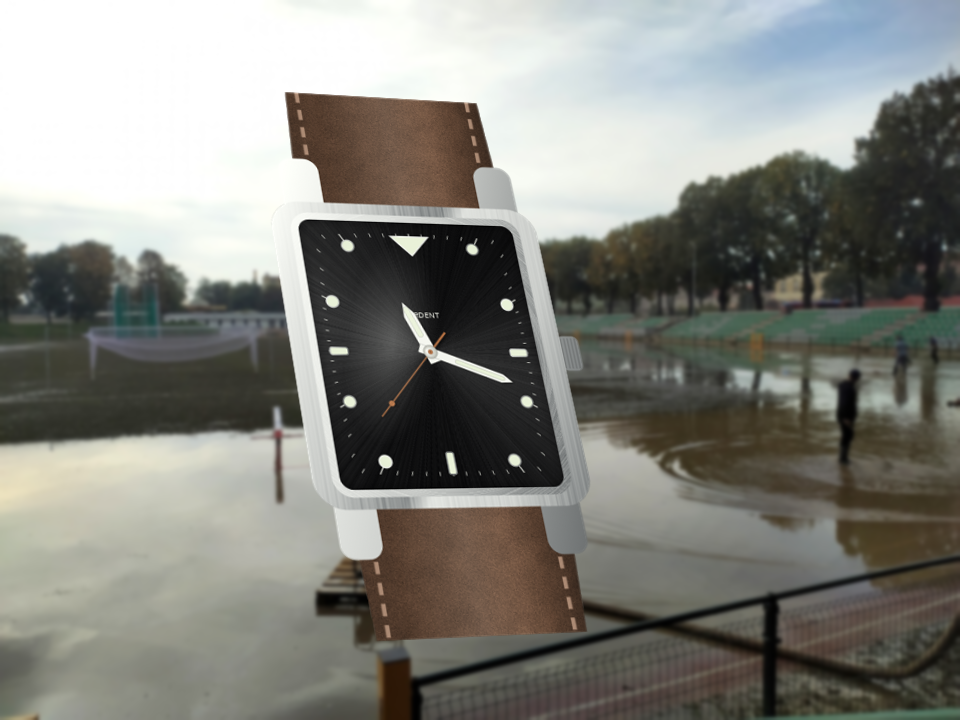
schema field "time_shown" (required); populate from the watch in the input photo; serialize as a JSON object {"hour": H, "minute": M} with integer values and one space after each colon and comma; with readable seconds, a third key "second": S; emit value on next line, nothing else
{"hour": 11, "minute": 18, "second": 37}
